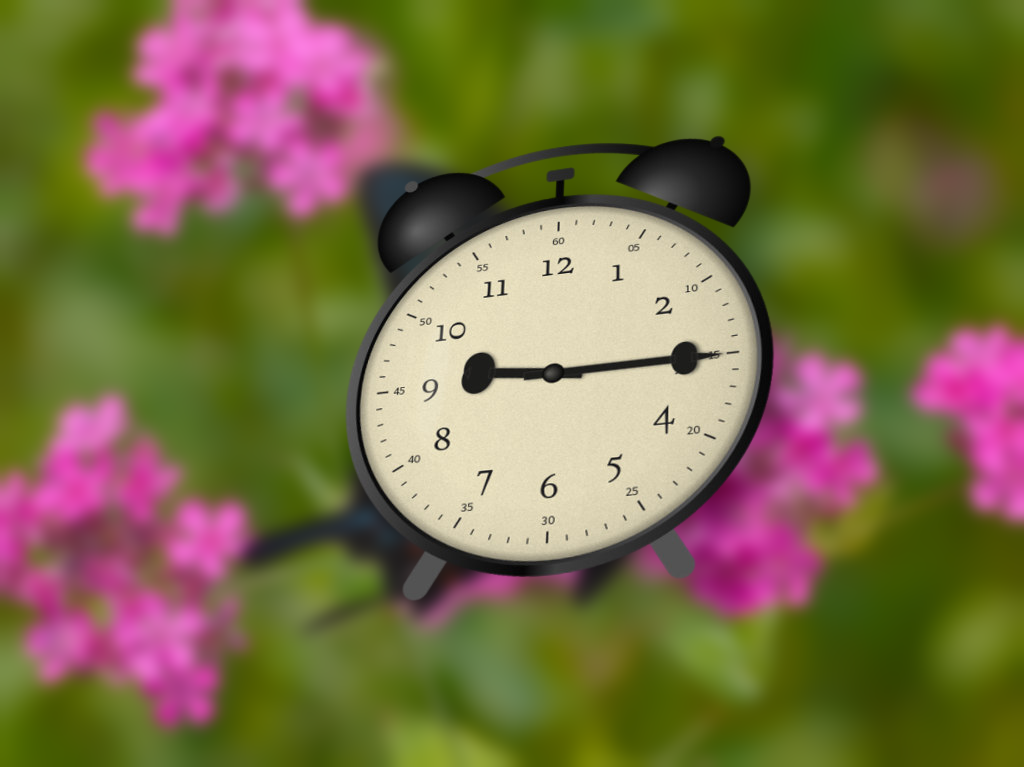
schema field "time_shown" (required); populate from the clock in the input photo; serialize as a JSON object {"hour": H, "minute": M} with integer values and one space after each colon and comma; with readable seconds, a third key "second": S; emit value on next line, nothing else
{"hour": 9, "minute": 15}
